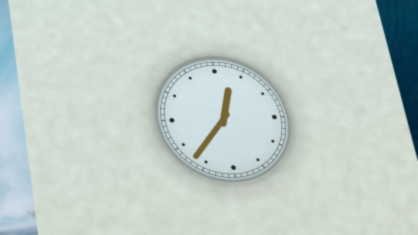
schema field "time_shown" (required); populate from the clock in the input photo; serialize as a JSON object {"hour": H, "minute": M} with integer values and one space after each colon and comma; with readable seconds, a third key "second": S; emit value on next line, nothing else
{"hour": 12, "minute": 37}
